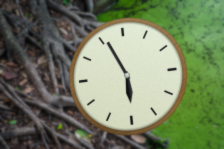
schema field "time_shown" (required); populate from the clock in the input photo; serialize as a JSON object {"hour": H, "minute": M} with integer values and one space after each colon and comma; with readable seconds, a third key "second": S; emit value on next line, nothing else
{"hour": 5, "minute": 56}
